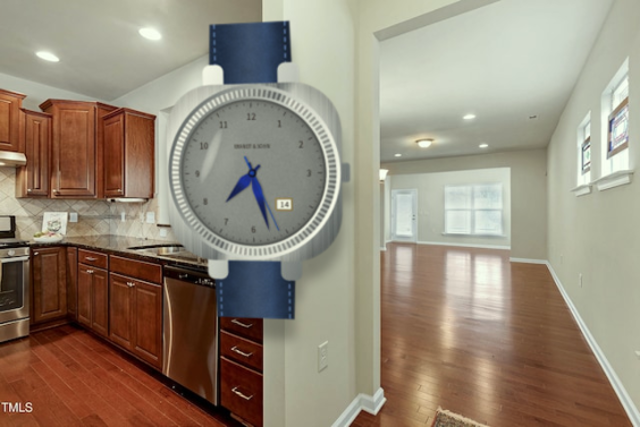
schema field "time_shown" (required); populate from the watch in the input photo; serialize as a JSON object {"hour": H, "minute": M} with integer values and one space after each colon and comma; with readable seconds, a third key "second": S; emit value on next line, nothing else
{"hour": 7, "minute": 27, "second": 26}
